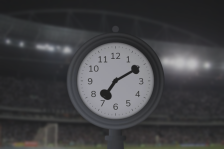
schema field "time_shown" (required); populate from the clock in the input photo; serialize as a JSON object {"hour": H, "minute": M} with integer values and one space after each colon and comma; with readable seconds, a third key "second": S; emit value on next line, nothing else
{"hour": 7, "minute": 10}
